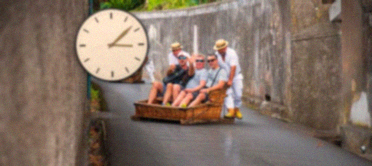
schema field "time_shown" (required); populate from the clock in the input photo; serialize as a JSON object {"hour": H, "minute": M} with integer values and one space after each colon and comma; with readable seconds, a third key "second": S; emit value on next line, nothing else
{"hour": 3, "minute": 8}
